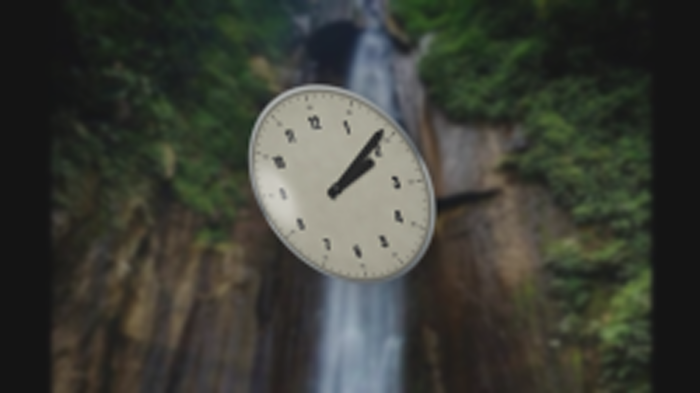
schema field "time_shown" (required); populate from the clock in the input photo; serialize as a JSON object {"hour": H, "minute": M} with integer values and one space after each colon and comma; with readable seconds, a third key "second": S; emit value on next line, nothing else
{"hour": 2, "minute": 9}
